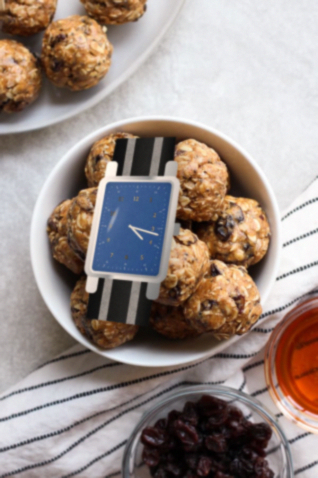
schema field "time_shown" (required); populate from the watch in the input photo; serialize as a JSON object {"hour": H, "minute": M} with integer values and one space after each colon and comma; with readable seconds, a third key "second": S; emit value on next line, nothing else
{"hour": 4, "minute": 17}
